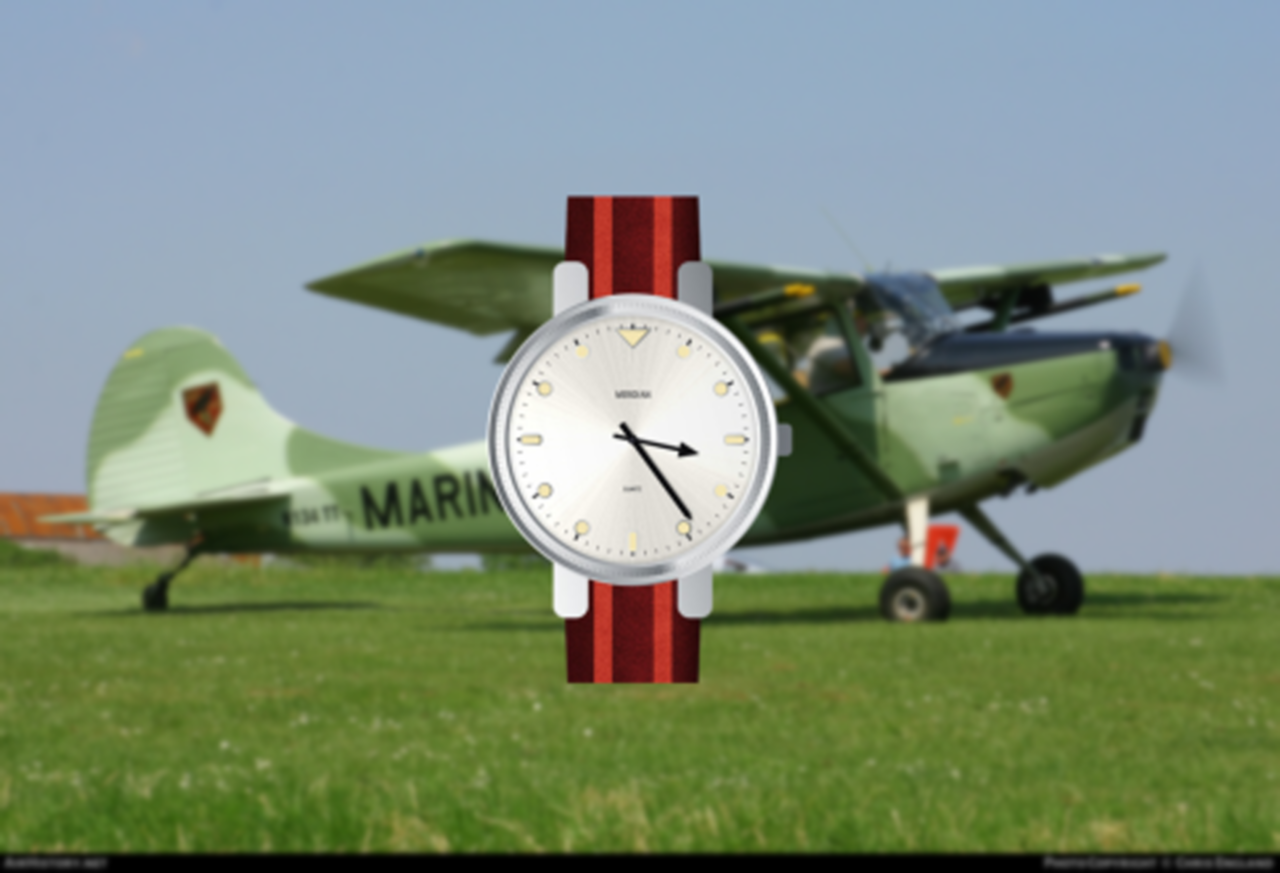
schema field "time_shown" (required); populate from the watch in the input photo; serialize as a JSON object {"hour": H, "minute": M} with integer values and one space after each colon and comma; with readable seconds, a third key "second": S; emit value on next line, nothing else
{"hour": 3, "minute": 24}
